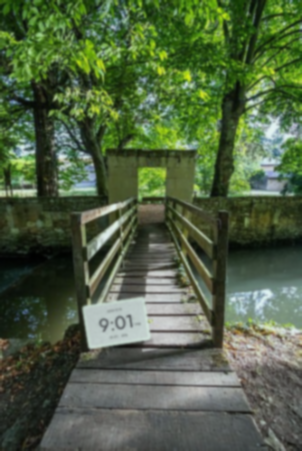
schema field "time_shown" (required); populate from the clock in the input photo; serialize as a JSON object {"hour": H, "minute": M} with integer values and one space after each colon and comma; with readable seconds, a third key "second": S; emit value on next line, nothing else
{"hour": 9, "minute": 1}
